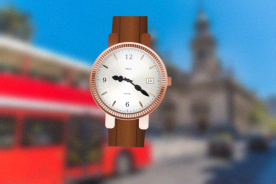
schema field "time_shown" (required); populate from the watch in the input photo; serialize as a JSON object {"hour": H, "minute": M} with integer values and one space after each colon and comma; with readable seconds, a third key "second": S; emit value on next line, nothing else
{"hour": 9, "minute": 21}
